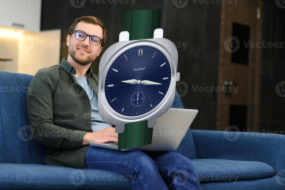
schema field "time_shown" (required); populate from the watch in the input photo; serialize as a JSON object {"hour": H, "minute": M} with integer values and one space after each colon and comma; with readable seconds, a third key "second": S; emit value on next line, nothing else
{"hour": 9, "minute": 17}
